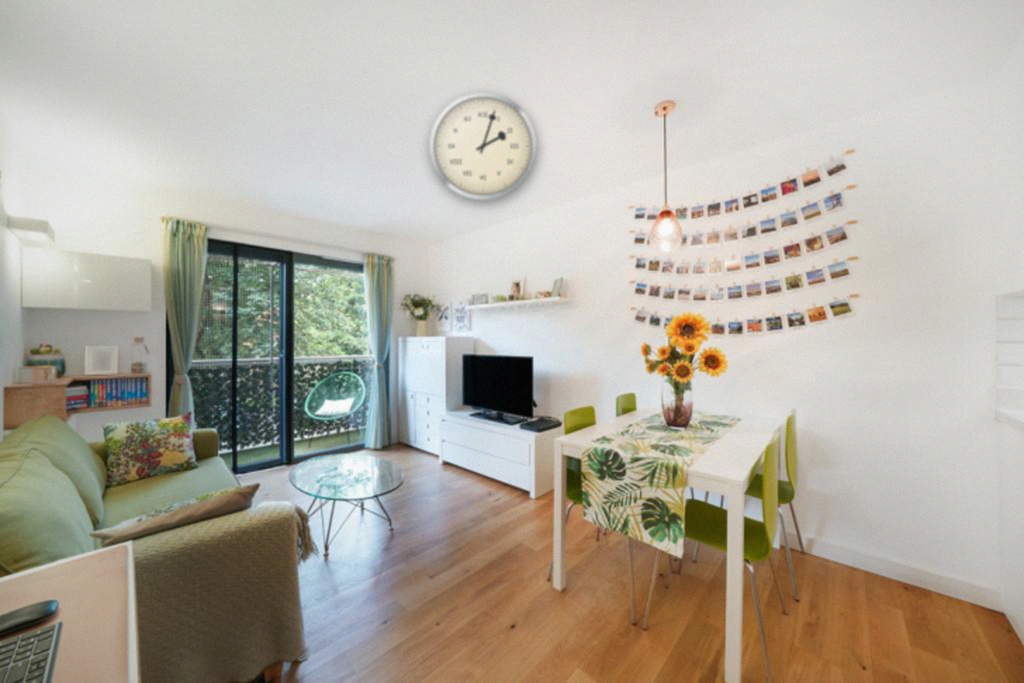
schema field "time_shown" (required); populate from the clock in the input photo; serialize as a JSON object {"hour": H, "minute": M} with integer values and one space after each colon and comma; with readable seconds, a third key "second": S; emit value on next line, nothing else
{"hour": 2, "minute": 3}
